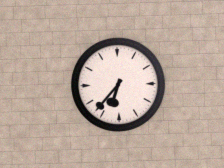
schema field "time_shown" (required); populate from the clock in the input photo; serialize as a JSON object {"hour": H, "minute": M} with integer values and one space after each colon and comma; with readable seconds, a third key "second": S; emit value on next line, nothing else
{"hour": 6, "minute": 37}
